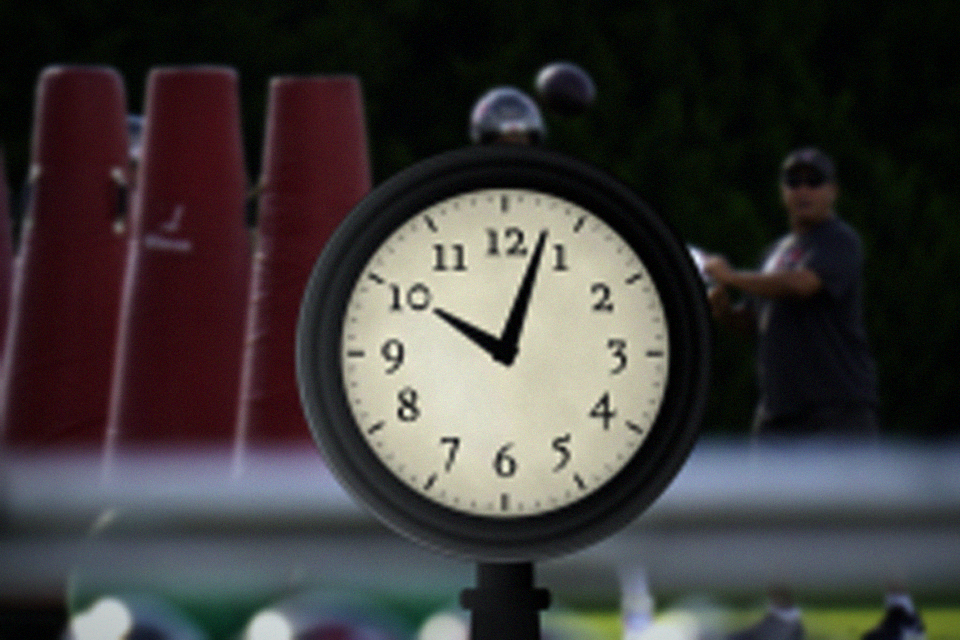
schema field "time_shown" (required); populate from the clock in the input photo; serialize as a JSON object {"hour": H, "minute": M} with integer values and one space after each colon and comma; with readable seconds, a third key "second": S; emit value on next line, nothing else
{"hour": 10, "minute": 3}
